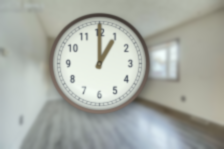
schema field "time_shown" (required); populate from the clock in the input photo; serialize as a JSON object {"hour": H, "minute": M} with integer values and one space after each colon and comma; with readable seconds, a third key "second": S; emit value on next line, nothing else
{"hour": 1, "minute": 0}
